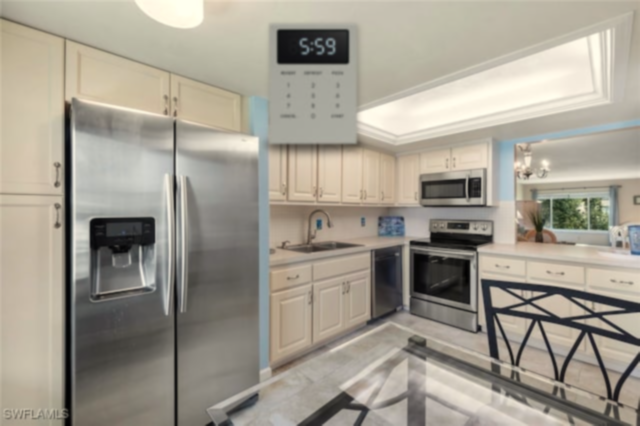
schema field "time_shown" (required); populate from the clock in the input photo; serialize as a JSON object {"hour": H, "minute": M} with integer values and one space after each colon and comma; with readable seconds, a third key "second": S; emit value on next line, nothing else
{"hour": 5, "minute": 59}
